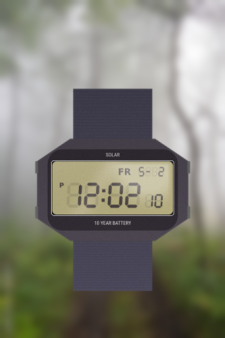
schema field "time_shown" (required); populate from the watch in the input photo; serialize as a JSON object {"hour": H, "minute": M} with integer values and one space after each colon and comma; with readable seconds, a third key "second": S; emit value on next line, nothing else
{"hour": 12, "minute": 2, "second": 10}
